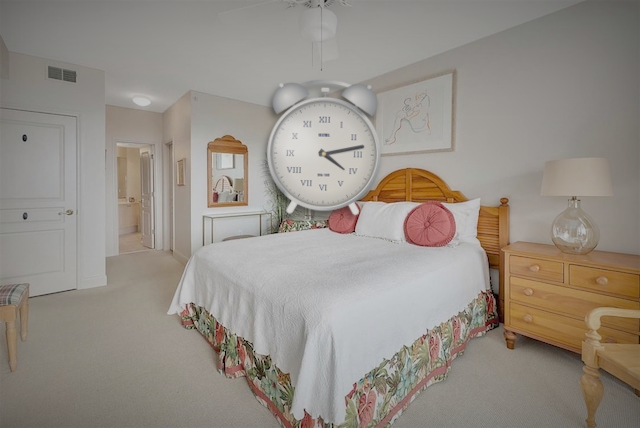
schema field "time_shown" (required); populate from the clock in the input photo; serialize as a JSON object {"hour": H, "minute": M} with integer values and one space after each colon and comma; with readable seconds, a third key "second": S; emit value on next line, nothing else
{"hour": 4, "minute": 13}
